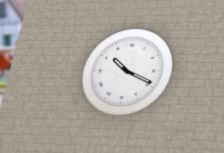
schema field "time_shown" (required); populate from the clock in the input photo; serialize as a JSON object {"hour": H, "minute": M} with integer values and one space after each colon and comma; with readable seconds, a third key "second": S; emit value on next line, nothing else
{"hour": 10, "minute": 19}
